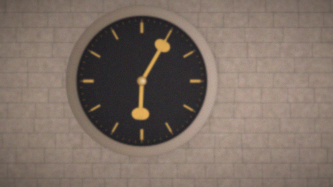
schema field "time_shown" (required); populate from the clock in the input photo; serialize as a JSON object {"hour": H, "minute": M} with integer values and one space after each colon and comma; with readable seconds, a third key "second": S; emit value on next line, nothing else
{"hour": 6, "minute": 5}
